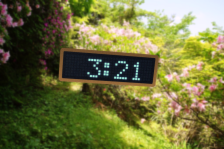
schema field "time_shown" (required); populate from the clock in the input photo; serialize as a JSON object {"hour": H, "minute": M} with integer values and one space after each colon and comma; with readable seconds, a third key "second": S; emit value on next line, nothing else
{"hour": 3, "minute": 21}
